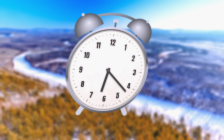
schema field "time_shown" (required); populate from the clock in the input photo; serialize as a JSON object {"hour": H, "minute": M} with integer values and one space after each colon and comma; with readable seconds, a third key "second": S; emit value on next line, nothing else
{"hour": 6, "minute": 22}
